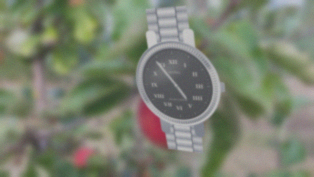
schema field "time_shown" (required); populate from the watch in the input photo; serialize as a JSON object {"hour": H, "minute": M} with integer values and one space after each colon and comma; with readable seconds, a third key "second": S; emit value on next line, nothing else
{"hour": 4, "minute": 54}
